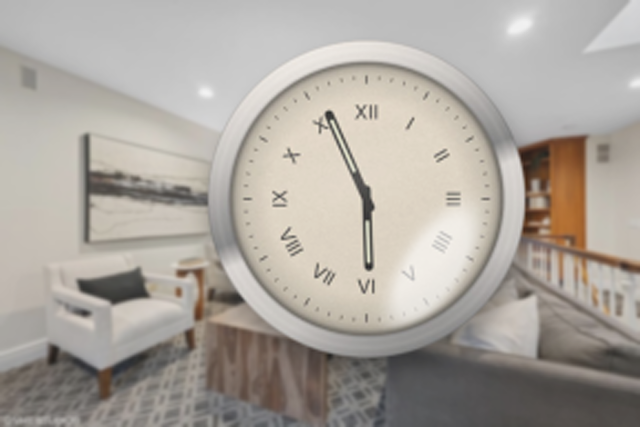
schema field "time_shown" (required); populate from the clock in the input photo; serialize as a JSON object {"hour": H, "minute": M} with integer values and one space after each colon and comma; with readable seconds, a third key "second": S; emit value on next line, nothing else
{"hour": 5, "minute": 56}
